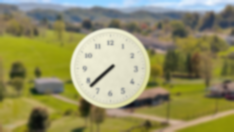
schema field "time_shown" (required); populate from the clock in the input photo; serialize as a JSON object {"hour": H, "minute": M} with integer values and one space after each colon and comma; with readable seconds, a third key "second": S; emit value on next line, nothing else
{"hour": 7, "minute": 38}
